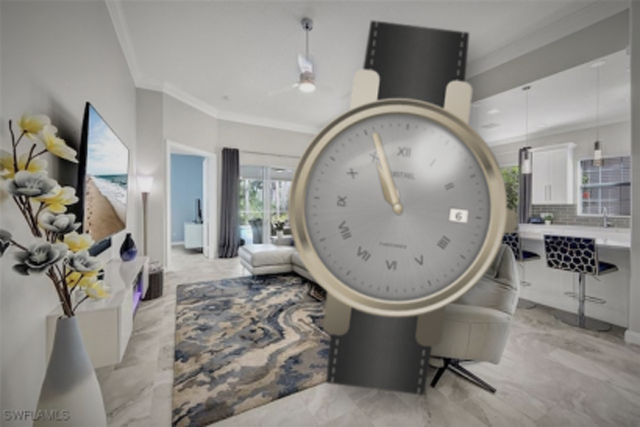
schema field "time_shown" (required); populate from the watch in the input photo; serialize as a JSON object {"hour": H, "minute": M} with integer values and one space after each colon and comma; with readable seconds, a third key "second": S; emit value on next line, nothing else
{"hour": 10, "minute": 56}
